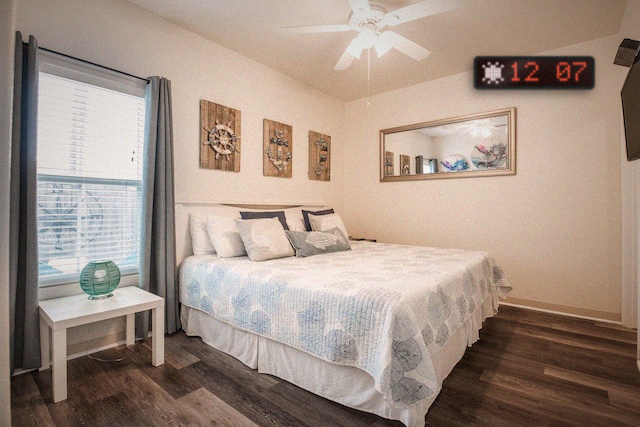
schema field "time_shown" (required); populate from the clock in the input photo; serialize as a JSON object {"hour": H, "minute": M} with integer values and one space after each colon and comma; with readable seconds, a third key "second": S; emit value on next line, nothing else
{"hour": 12, "minute": 7}
